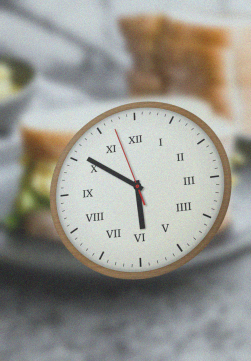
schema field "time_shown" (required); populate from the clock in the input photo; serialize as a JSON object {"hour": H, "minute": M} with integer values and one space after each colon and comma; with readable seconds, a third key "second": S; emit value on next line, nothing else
{"hour": 5, "minute": 50, "second": 57}
